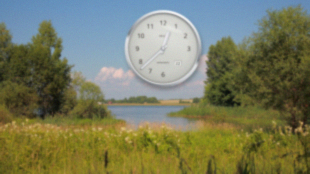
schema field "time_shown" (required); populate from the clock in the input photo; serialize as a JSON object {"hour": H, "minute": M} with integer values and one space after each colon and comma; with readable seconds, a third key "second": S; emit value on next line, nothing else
{"hour": 12, "minute": 38}
